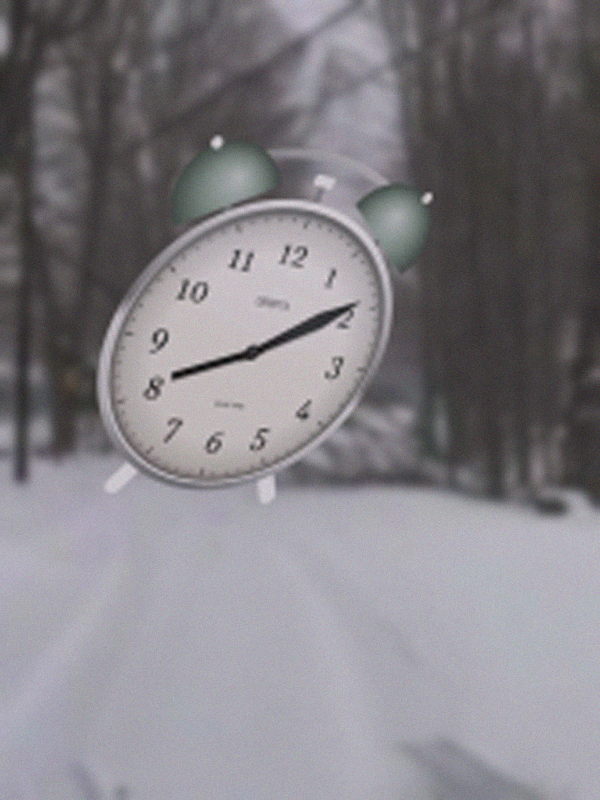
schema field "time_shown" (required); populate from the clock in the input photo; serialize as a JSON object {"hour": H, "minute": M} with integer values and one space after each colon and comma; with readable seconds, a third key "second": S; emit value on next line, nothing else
{"hour": 8, "minute": 9}
